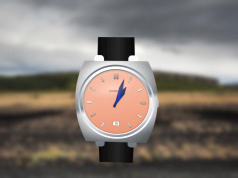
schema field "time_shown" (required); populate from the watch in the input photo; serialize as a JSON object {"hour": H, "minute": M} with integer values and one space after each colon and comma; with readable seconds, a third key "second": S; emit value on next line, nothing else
{"hour": 1, "minute": 3}
